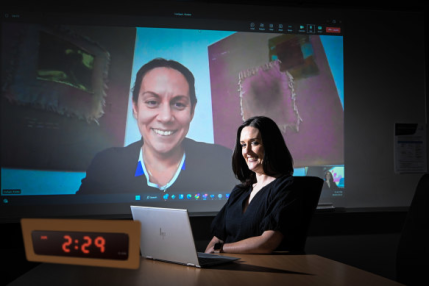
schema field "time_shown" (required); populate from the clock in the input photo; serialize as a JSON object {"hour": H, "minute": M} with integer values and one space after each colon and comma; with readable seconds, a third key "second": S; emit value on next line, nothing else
{"hour": 2, "minute": 29}
